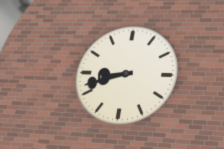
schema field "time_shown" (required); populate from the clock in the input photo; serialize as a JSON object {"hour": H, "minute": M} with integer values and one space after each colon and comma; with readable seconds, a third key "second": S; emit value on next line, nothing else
{"hour": 8, "minute": 42}
